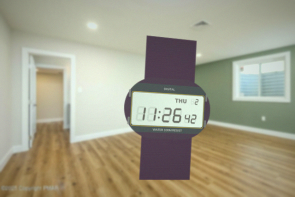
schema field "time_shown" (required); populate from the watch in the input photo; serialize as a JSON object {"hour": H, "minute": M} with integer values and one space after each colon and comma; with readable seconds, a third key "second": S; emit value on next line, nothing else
{"hour": 11, "minute": 26, "second": 42}
